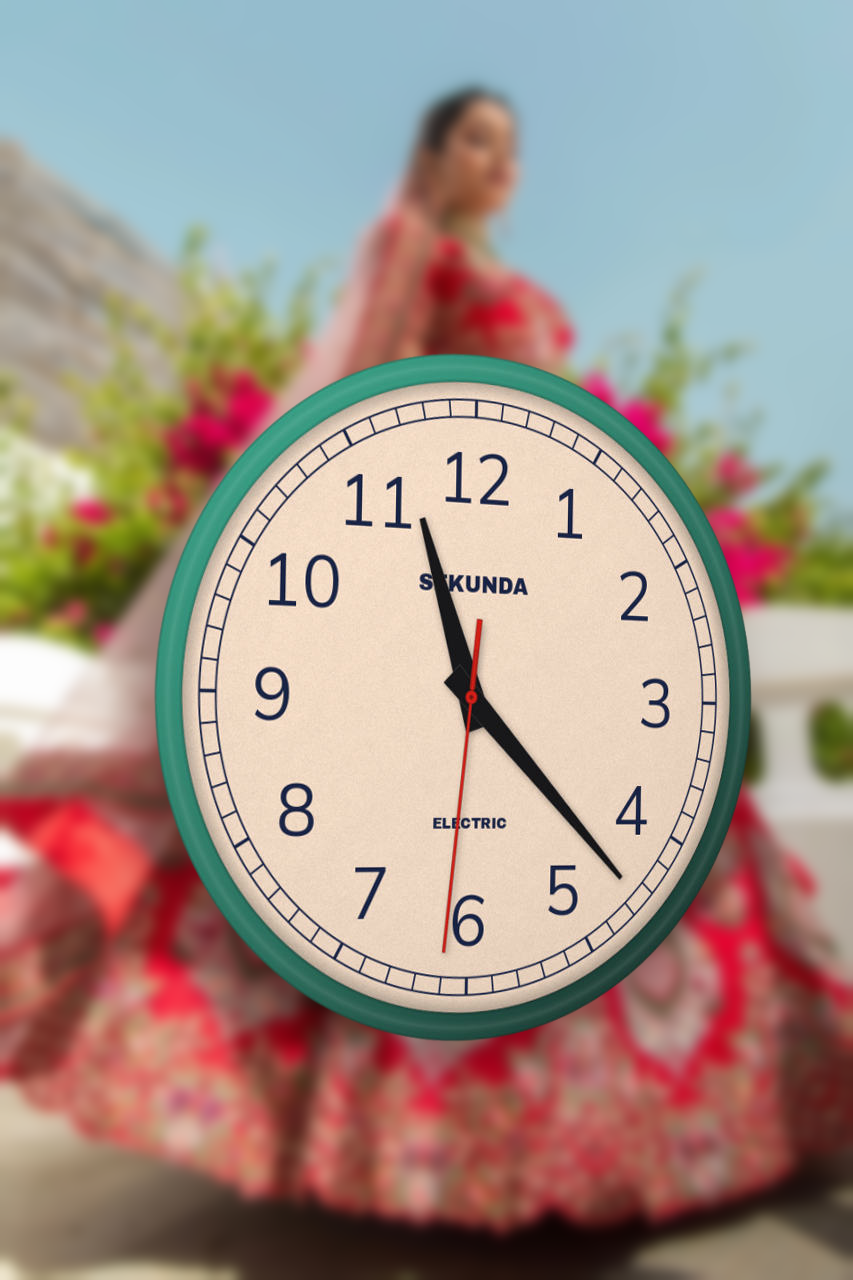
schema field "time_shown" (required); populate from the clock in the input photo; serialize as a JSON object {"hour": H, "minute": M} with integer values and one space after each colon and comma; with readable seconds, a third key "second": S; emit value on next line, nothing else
{"hour": 11, "minute": 22, "second": 31}
